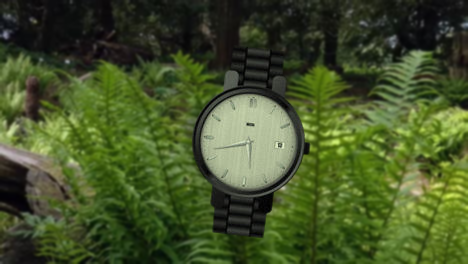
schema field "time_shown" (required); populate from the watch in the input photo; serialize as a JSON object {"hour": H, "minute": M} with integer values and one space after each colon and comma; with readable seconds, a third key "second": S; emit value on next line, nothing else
{"hour": 5, "minute": 42}
